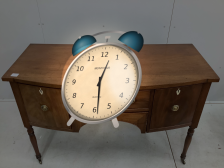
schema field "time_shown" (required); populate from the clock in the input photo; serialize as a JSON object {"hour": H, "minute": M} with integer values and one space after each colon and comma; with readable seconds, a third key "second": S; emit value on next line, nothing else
{"hour": 12, "minute": 29}
